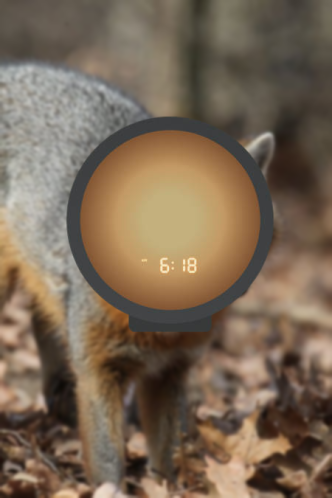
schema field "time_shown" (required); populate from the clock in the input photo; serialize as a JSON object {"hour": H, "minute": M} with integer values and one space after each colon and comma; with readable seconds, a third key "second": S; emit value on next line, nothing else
{"hour": 6, "minute": 18}
